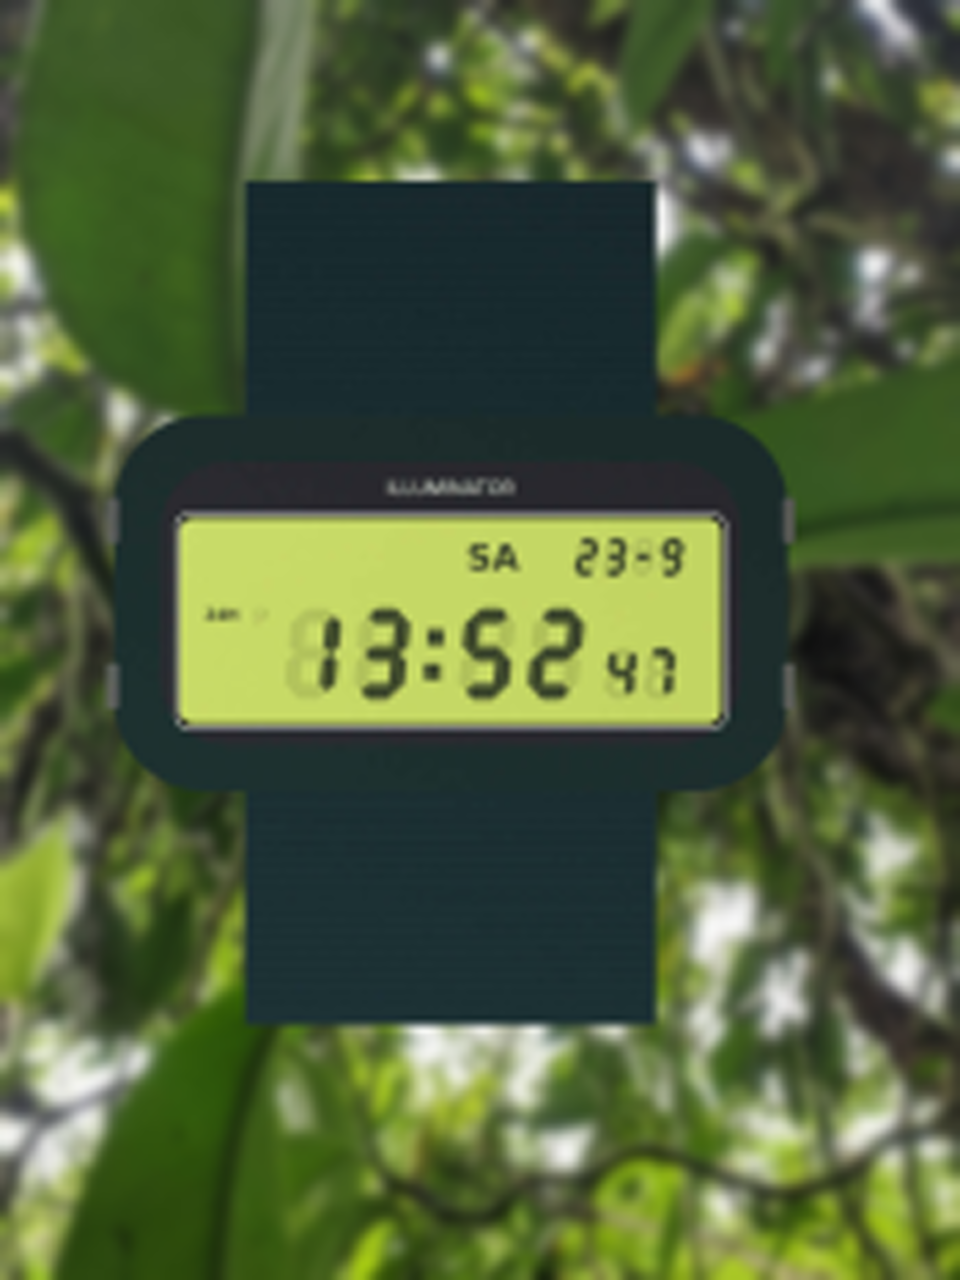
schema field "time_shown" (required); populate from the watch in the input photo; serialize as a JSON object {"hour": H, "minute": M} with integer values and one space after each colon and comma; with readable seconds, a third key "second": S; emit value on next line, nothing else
{"hour": 13, "minute": 52, "second": 47}
